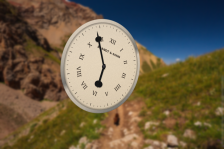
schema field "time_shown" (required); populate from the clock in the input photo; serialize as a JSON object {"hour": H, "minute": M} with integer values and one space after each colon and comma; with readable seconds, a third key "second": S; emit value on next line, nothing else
{"hour": 5, "minute": 54}
